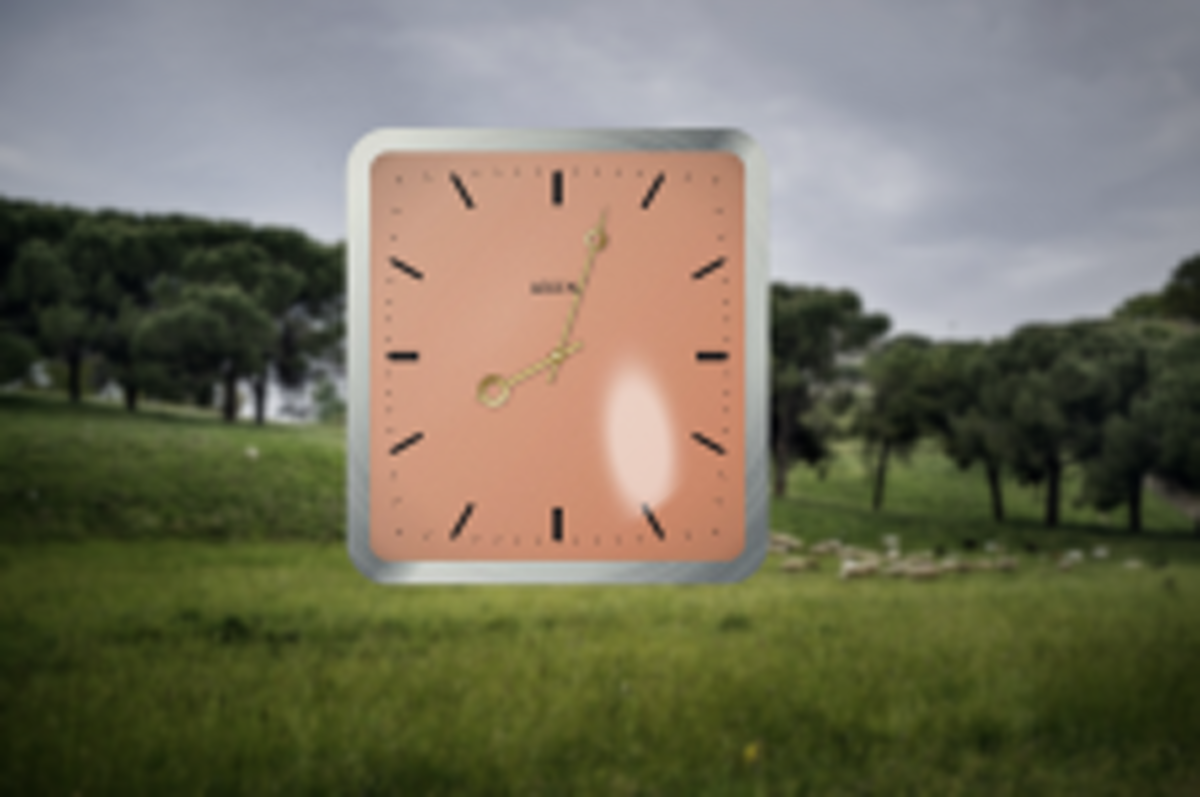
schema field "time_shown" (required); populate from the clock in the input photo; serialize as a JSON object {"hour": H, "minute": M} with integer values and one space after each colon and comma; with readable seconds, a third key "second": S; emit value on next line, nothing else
{"hour": 8, "minute": 3}
